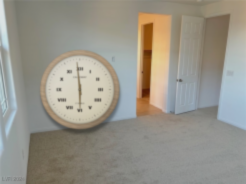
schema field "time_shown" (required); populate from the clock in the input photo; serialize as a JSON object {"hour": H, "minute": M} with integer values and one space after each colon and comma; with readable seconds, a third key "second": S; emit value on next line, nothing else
{"hour": 5, "minute": 59}
